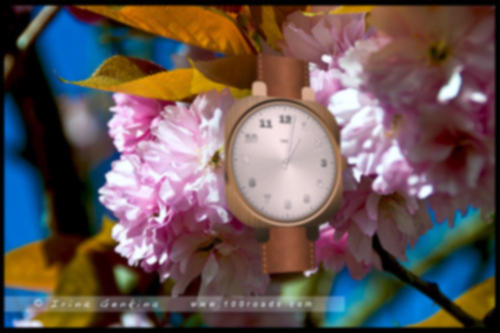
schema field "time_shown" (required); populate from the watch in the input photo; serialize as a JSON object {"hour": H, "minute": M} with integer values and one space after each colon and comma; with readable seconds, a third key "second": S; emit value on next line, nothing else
{"hour": 1, "minute": 2}
